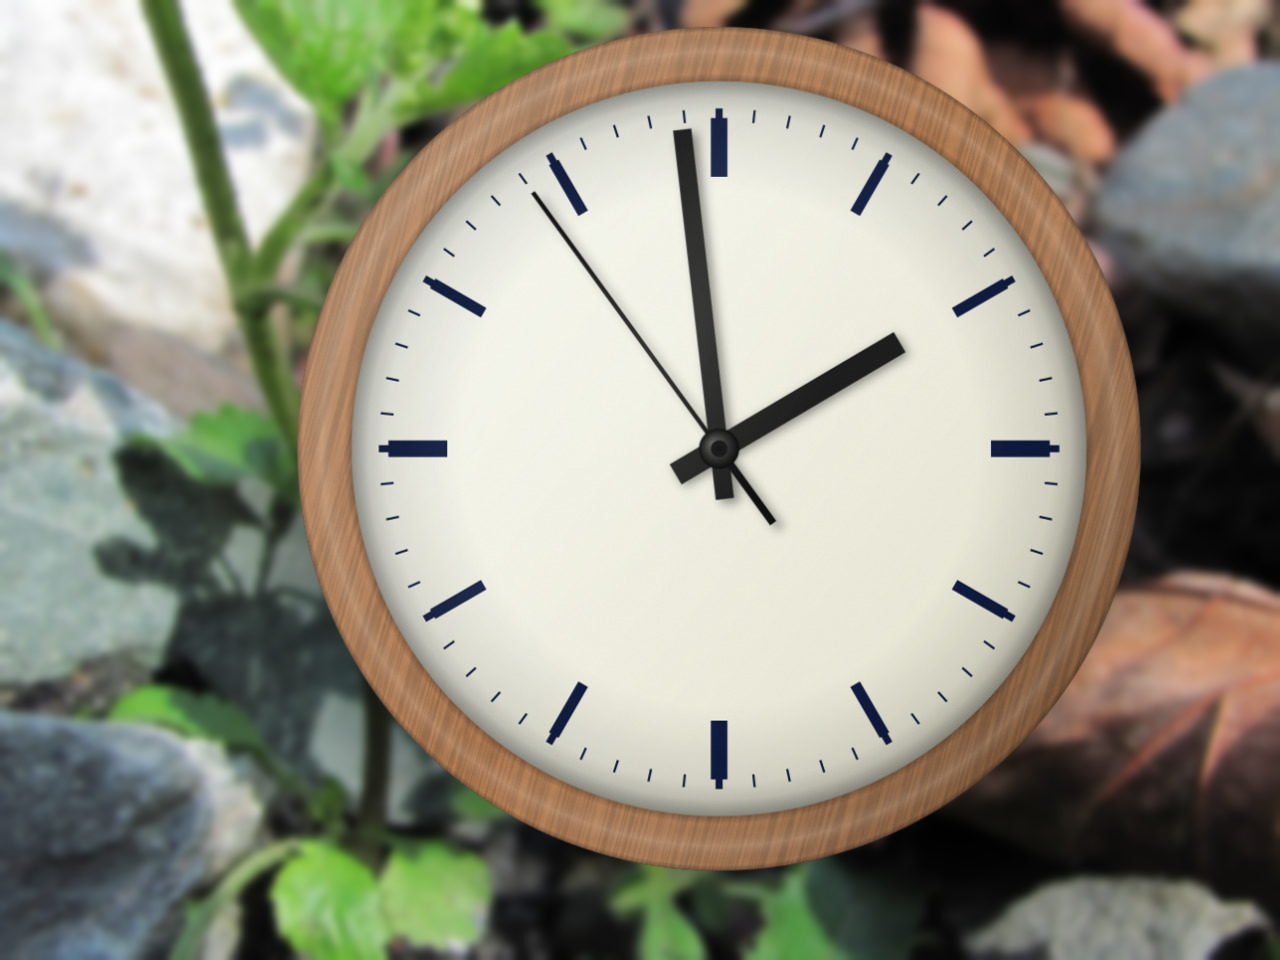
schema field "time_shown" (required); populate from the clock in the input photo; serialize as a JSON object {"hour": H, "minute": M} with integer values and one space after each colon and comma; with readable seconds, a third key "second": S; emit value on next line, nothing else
{"hour": 1, "minute": 58, "second": 54}
